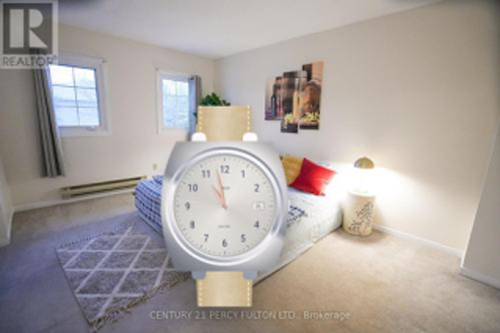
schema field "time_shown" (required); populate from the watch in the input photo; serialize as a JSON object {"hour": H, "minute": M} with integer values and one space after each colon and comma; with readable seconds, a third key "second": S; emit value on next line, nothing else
{"hour": 10, "minute": 58}
